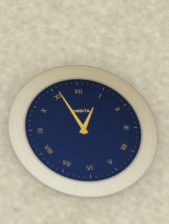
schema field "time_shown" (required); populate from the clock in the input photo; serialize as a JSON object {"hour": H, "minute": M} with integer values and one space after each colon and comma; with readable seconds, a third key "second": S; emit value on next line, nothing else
{"hour": 12, "minute": 56}
